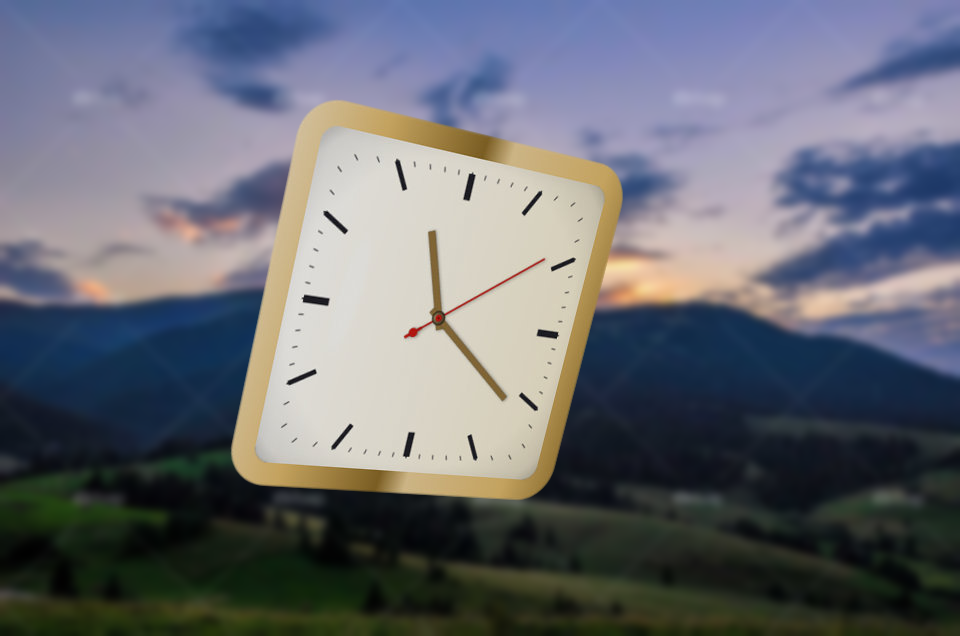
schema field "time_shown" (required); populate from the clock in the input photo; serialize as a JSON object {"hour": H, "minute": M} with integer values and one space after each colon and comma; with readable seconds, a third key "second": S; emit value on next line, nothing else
{"hour": 11, "minute": 21, "second": 9}
